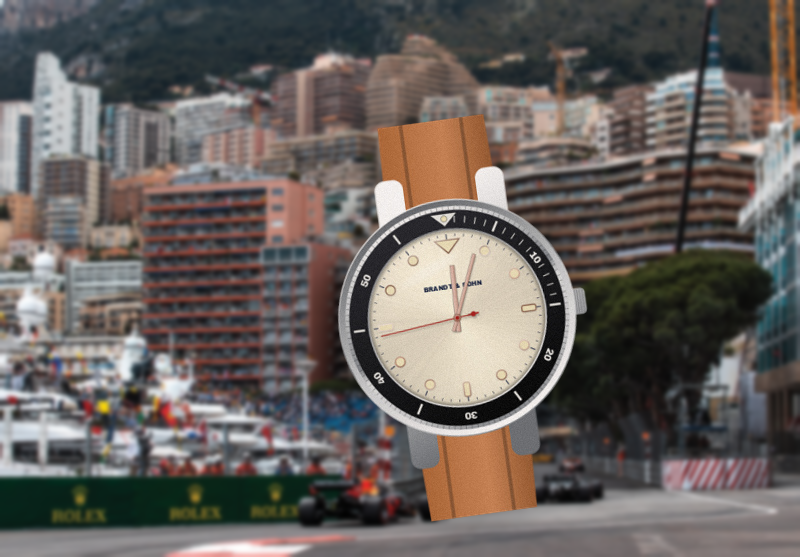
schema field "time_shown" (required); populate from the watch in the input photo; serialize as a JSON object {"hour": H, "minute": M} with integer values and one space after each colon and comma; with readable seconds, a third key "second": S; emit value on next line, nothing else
{"hour": 12, "minute": 3, "second": 44}
